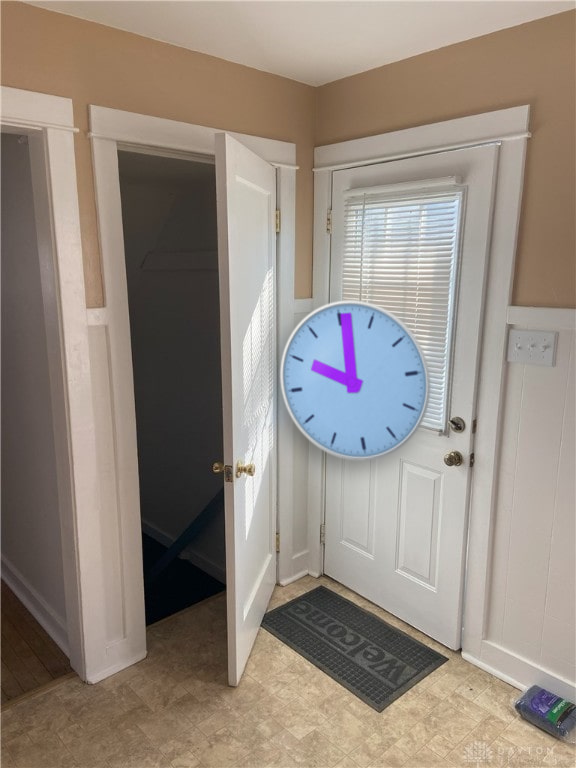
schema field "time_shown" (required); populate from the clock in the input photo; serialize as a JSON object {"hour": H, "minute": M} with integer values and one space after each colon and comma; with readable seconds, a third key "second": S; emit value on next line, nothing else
{"hour": 10, "minute": 1}
